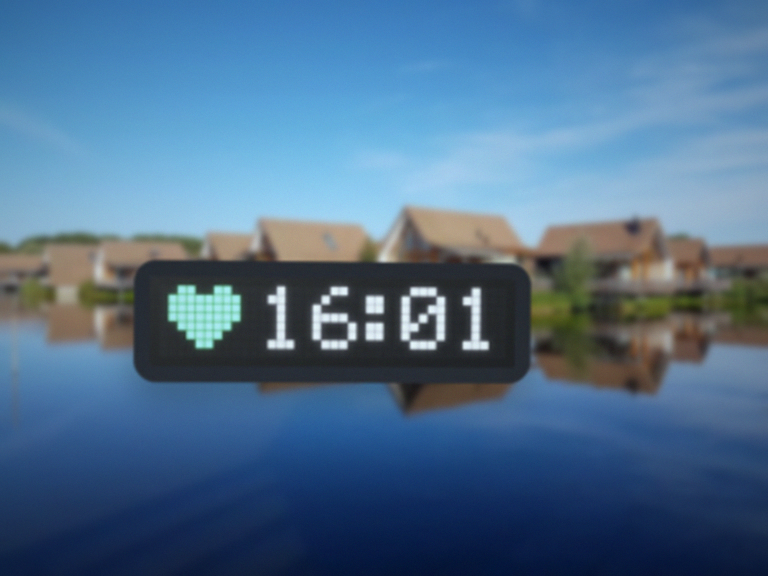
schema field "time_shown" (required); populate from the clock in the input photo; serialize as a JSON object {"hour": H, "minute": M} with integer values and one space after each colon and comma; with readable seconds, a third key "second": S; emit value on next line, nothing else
{"hour": 16, "minute": 1}
